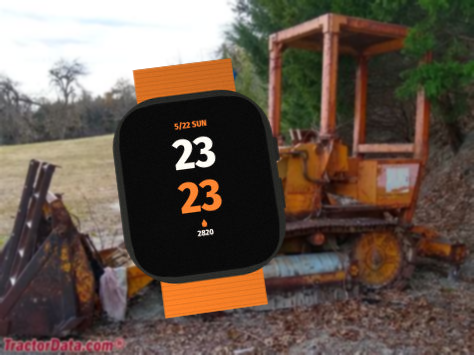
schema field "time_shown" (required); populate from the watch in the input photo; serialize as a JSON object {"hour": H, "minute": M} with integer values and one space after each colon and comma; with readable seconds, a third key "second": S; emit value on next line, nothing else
{"hour": 23, "minute": 23}
